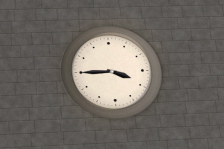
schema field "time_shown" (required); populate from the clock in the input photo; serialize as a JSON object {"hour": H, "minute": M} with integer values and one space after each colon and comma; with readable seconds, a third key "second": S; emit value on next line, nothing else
{"hour": 3, "minute": 45}
